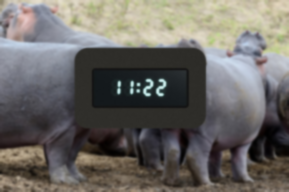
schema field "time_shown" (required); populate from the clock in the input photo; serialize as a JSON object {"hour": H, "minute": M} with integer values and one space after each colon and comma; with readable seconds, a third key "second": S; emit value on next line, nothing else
{"hour": 11, "minute": 22}
